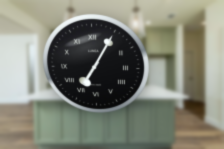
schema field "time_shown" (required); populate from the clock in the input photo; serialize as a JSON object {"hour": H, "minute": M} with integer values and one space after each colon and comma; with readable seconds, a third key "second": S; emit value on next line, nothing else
{"hour": 7, "minute": 5}
